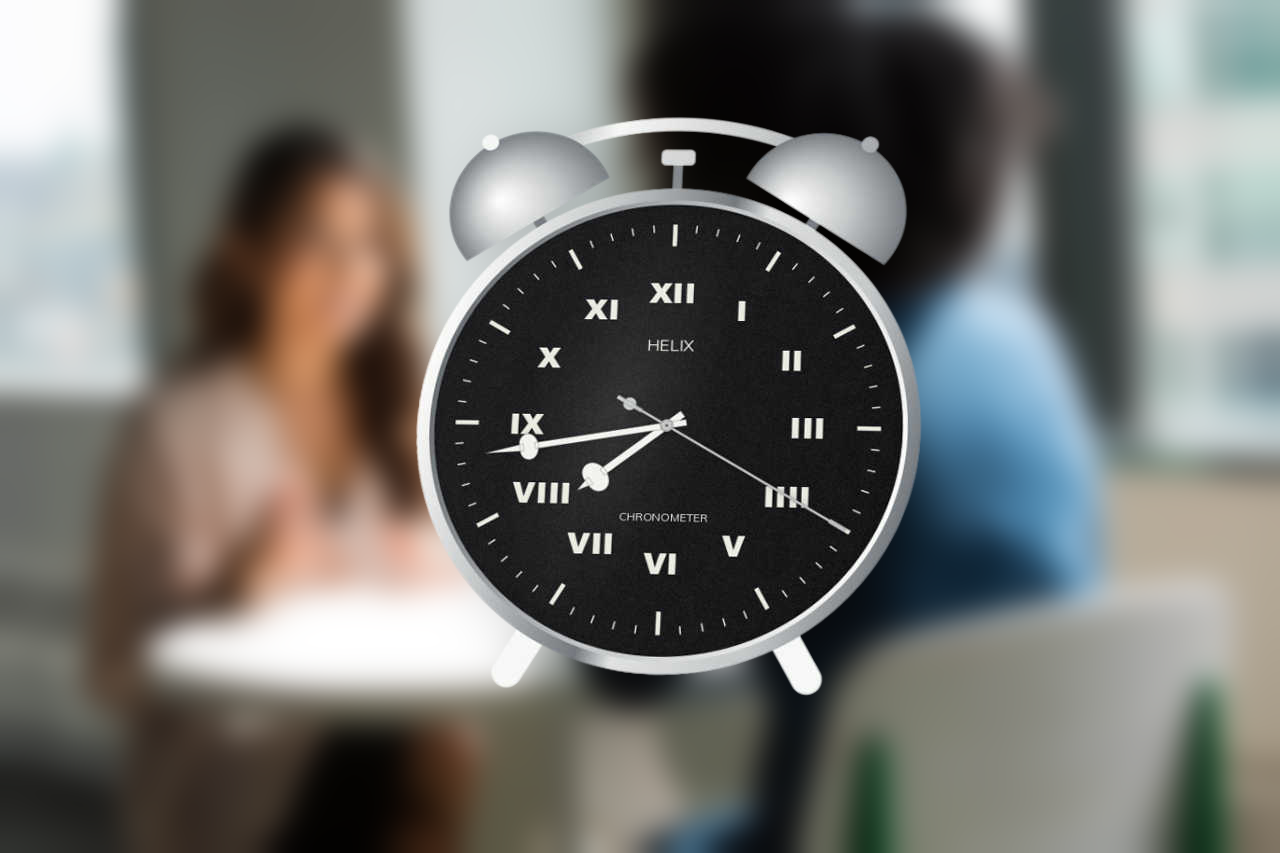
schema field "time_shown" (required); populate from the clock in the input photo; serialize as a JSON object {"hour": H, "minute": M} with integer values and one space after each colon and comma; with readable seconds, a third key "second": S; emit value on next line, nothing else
{"hour": 7, "minute": 43, "second": 20}
